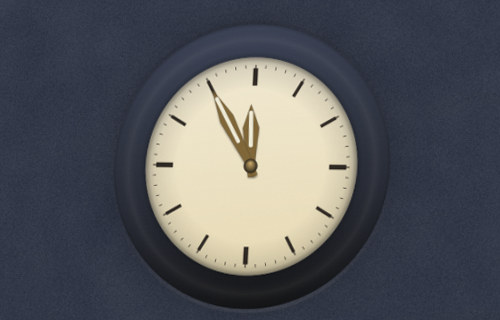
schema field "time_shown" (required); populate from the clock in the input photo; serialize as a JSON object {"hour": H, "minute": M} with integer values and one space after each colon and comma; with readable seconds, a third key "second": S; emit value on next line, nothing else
{"hour": 11, "minute": 55}
